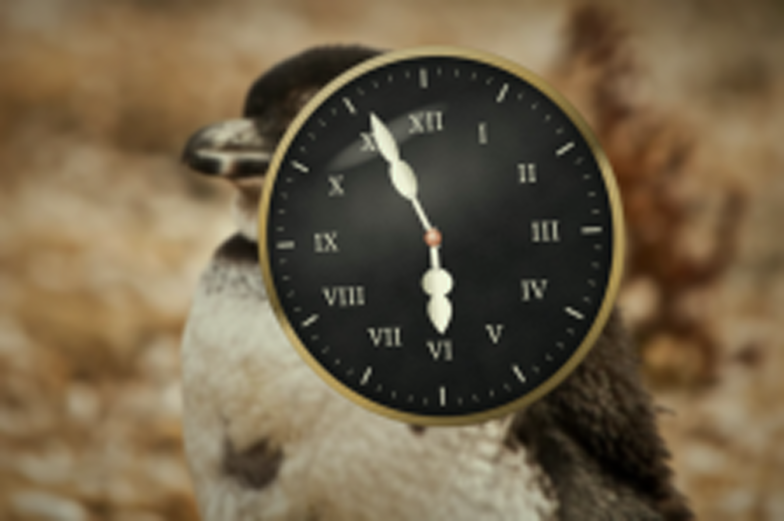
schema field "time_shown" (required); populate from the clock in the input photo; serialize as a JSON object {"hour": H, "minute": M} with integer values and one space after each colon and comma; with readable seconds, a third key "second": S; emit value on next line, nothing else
{"hour": 5, "minute": 56}
